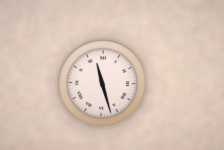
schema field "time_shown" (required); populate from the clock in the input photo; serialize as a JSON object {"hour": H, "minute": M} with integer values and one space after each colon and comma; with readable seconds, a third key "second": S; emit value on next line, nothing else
{"hour": 11, "minute": 27}
